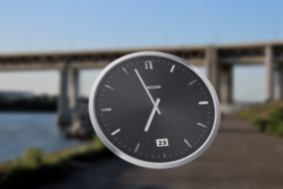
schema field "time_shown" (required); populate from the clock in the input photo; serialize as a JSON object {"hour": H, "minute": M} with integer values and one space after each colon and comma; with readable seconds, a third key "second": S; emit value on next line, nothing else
{"hour": 6, "minute": 57}
